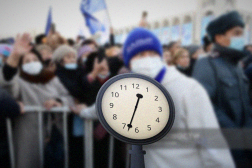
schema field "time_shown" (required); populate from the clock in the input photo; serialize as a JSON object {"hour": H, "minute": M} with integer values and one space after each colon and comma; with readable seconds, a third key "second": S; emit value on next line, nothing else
{"hour": 12, "minute": 33}
